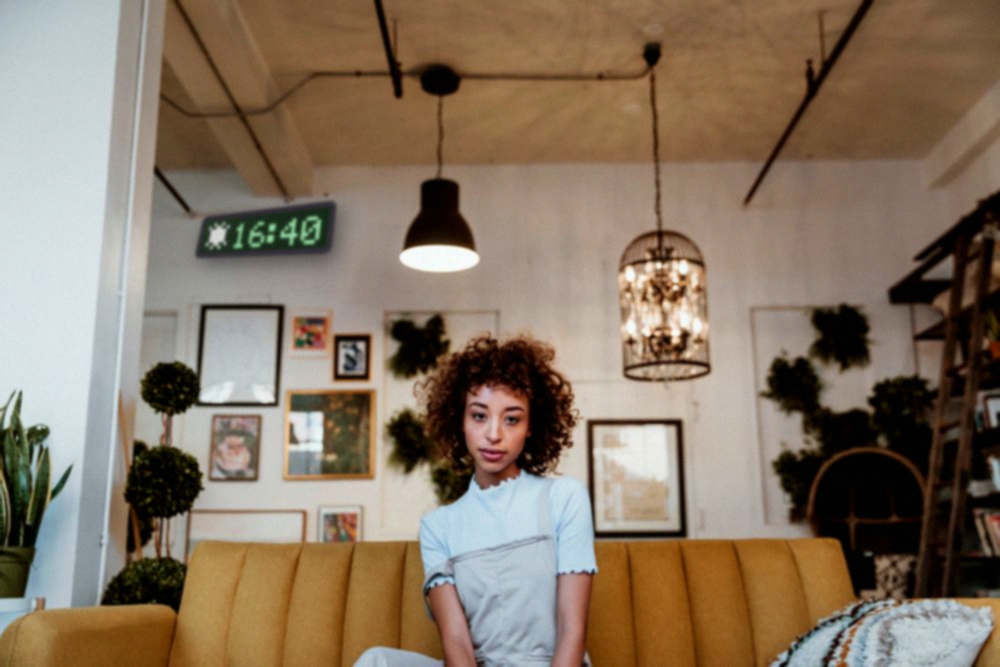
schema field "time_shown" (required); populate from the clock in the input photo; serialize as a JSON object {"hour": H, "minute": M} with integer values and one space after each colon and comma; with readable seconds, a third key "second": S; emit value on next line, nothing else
{"hour": 16, "minute": 40}
